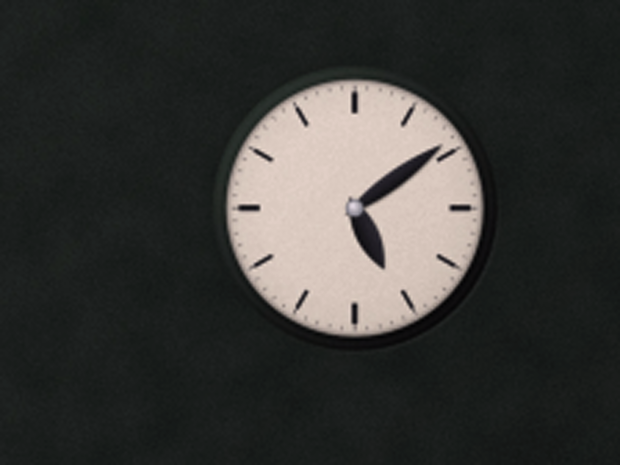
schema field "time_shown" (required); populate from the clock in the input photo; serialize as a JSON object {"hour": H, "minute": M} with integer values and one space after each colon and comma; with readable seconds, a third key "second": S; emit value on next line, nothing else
{"hour": 5, "minute": 9}
